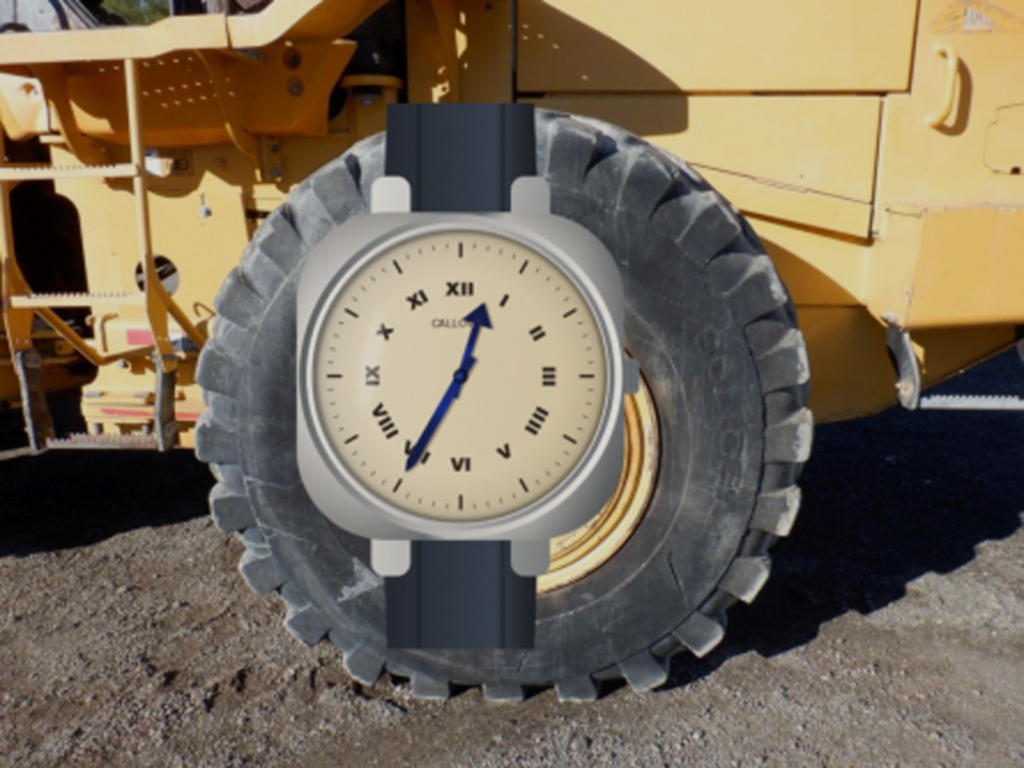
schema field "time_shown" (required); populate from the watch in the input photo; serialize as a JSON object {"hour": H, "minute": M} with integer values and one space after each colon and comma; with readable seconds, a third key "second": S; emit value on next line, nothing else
{"hour": 12, "minute": 35}
